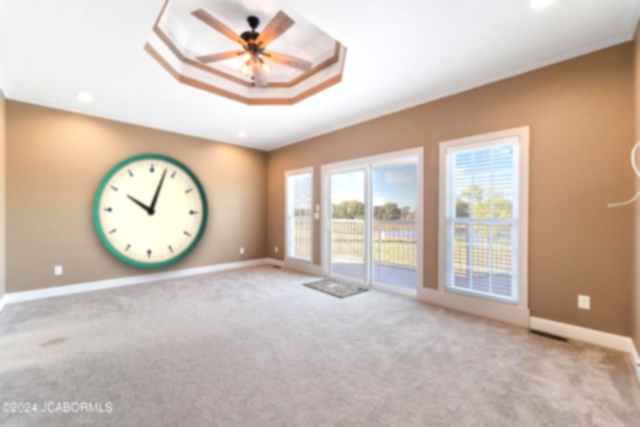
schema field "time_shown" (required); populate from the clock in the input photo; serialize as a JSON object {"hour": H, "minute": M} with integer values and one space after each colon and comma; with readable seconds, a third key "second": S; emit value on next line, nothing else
{"hour": 10, "minute": 3}
